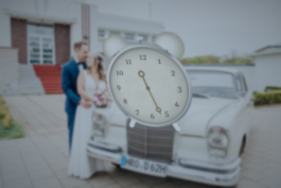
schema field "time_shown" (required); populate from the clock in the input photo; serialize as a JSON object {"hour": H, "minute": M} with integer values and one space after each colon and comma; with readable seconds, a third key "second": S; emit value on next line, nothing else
{"hour": 11, "minute": 27}
